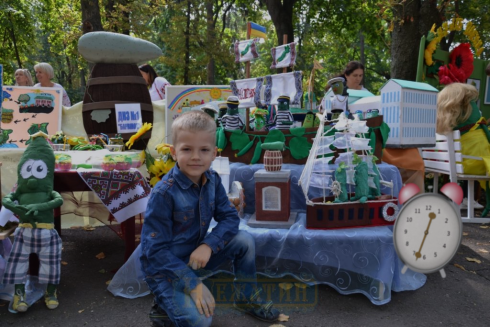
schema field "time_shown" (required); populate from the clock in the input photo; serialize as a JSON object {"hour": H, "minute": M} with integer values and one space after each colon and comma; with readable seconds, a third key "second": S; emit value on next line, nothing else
{"hour": 12, "minute": 33}
